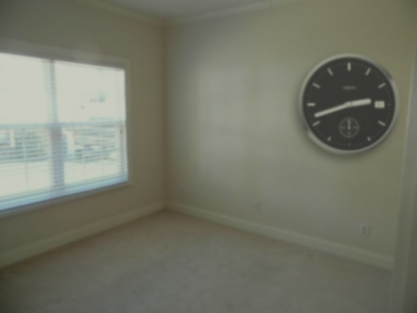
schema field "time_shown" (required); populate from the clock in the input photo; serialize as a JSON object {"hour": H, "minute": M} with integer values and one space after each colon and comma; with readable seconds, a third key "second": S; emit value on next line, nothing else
{"hour": 2, "minute": 42}
